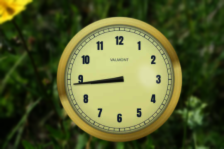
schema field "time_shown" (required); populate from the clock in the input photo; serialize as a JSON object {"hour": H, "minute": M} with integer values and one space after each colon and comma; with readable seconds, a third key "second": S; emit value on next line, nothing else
{"hour": 8, "minute": 44}
